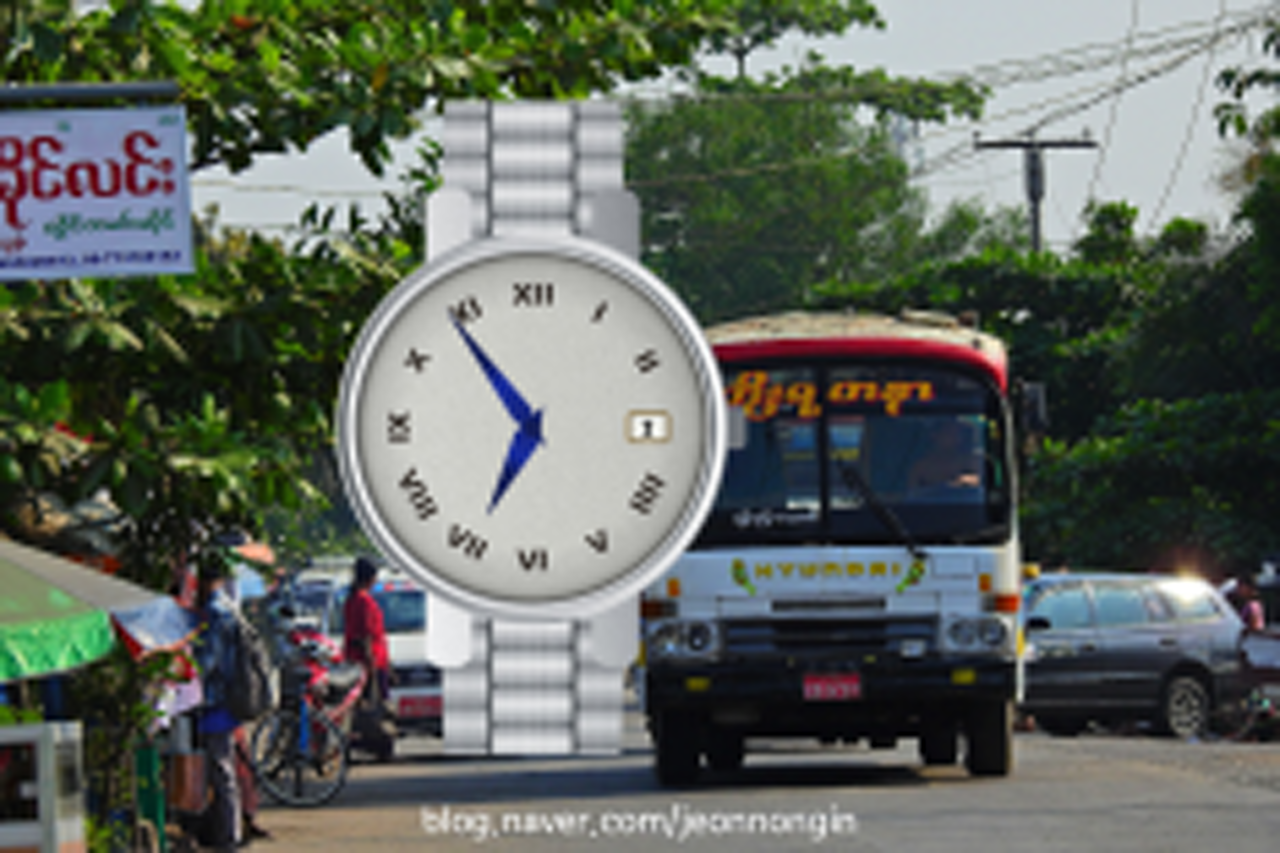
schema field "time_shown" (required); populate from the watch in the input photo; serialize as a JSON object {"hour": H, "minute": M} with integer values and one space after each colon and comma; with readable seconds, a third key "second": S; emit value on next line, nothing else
{"hour": 6, "minute": 54}
